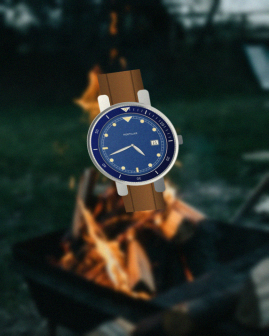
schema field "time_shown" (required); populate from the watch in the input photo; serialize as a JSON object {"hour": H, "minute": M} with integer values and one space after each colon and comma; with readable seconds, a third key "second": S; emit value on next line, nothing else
{"hour": 4, "minute": 42}
